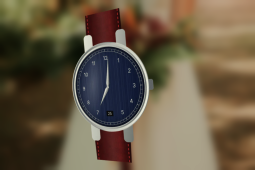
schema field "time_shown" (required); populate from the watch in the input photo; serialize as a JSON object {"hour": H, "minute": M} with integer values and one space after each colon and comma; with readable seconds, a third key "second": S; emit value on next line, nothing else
{"hour": 7, "minute": 1}
